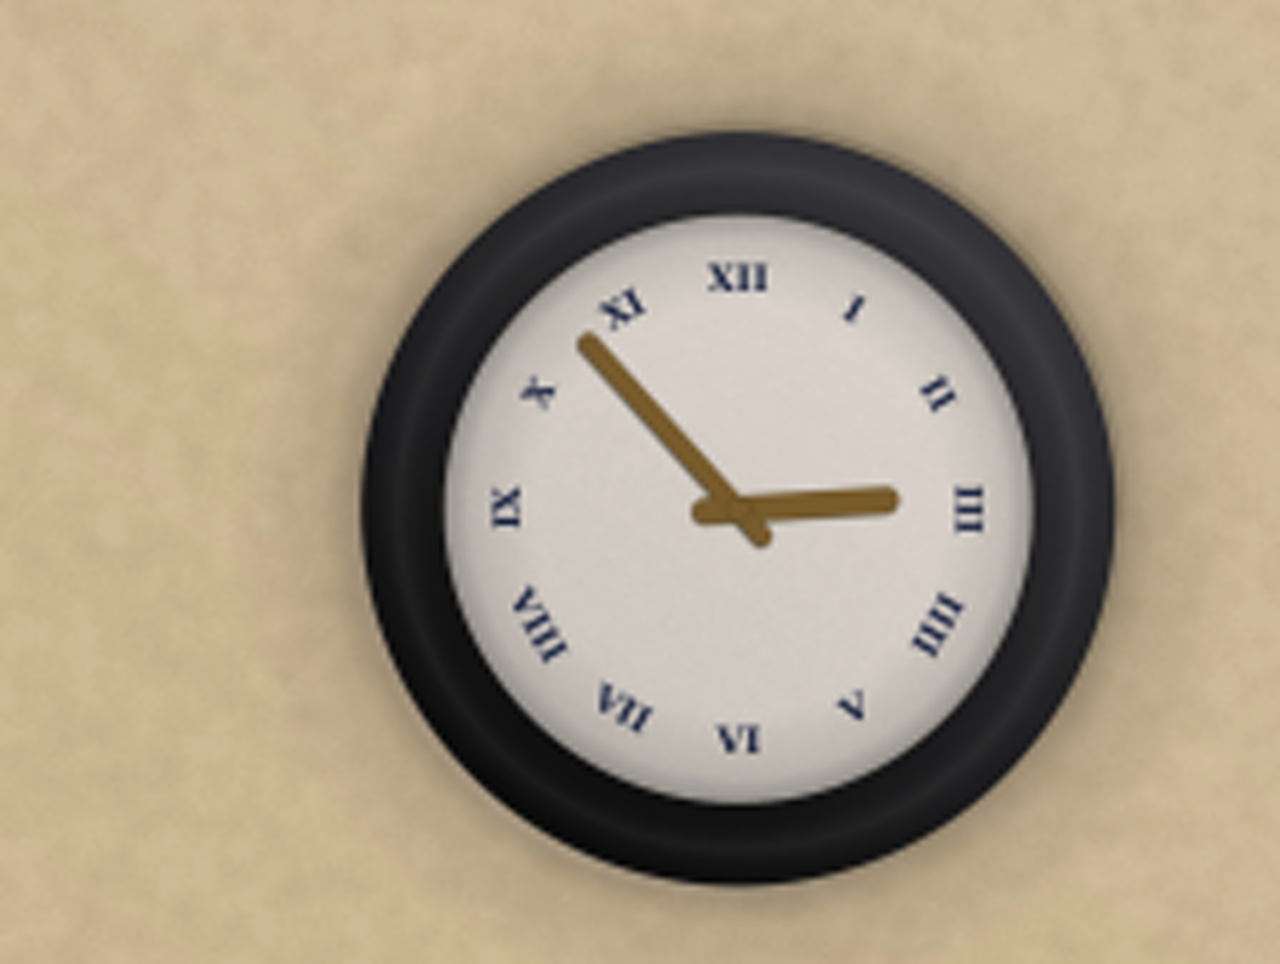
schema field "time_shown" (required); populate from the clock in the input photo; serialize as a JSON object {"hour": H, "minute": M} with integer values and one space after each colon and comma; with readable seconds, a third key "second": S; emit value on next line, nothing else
{"hour": 2, "minute": 53}
